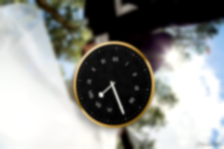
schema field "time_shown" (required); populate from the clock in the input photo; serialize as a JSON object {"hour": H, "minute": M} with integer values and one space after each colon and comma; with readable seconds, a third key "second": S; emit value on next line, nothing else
{"hour": 7, "minute": 25}
